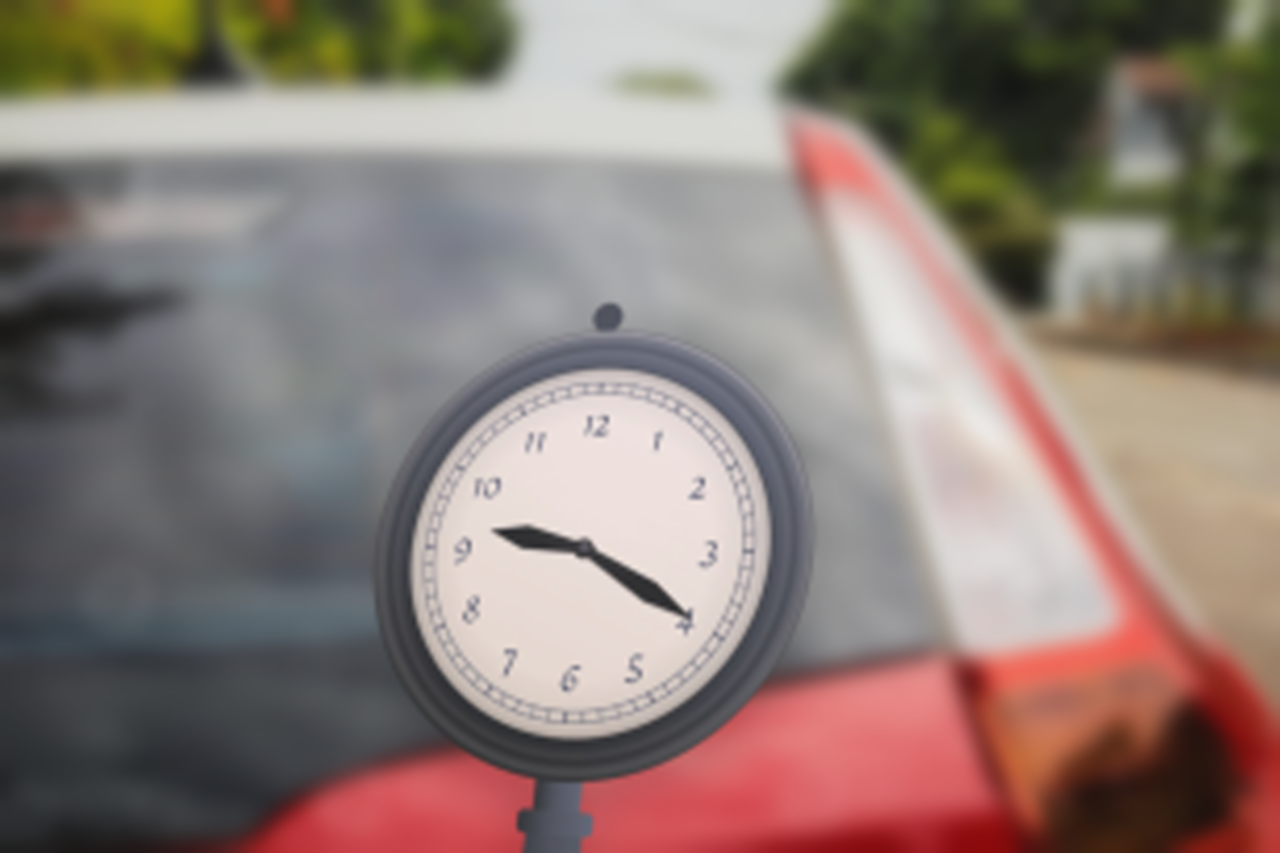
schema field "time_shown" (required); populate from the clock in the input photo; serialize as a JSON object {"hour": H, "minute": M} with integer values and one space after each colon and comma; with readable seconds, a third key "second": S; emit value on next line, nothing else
{"hour": 9, "minute": 20}
